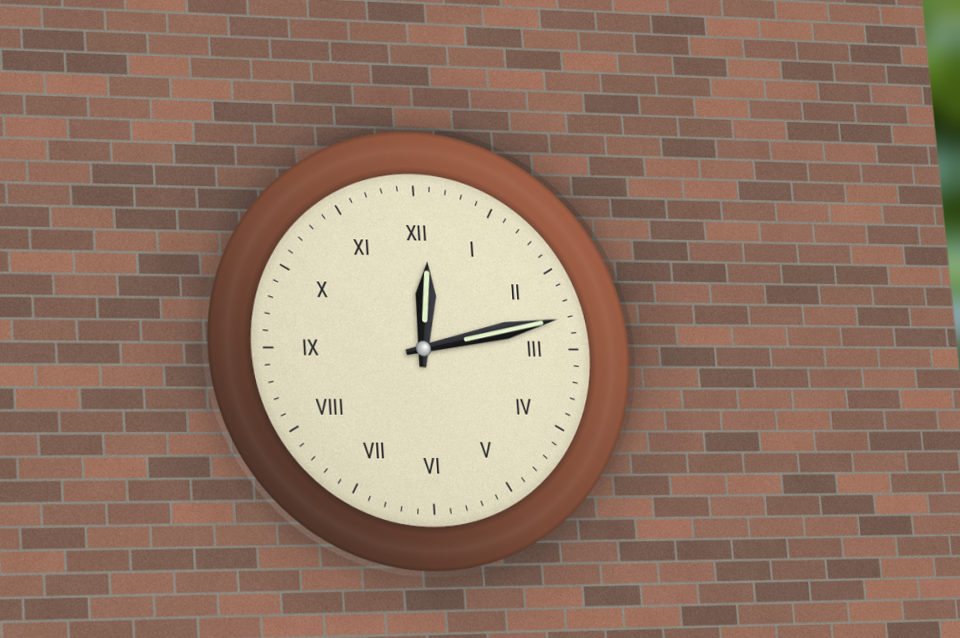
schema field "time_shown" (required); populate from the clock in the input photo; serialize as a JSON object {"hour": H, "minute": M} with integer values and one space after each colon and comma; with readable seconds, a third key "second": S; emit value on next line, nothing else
{"hour": 12, "minute": 13}
